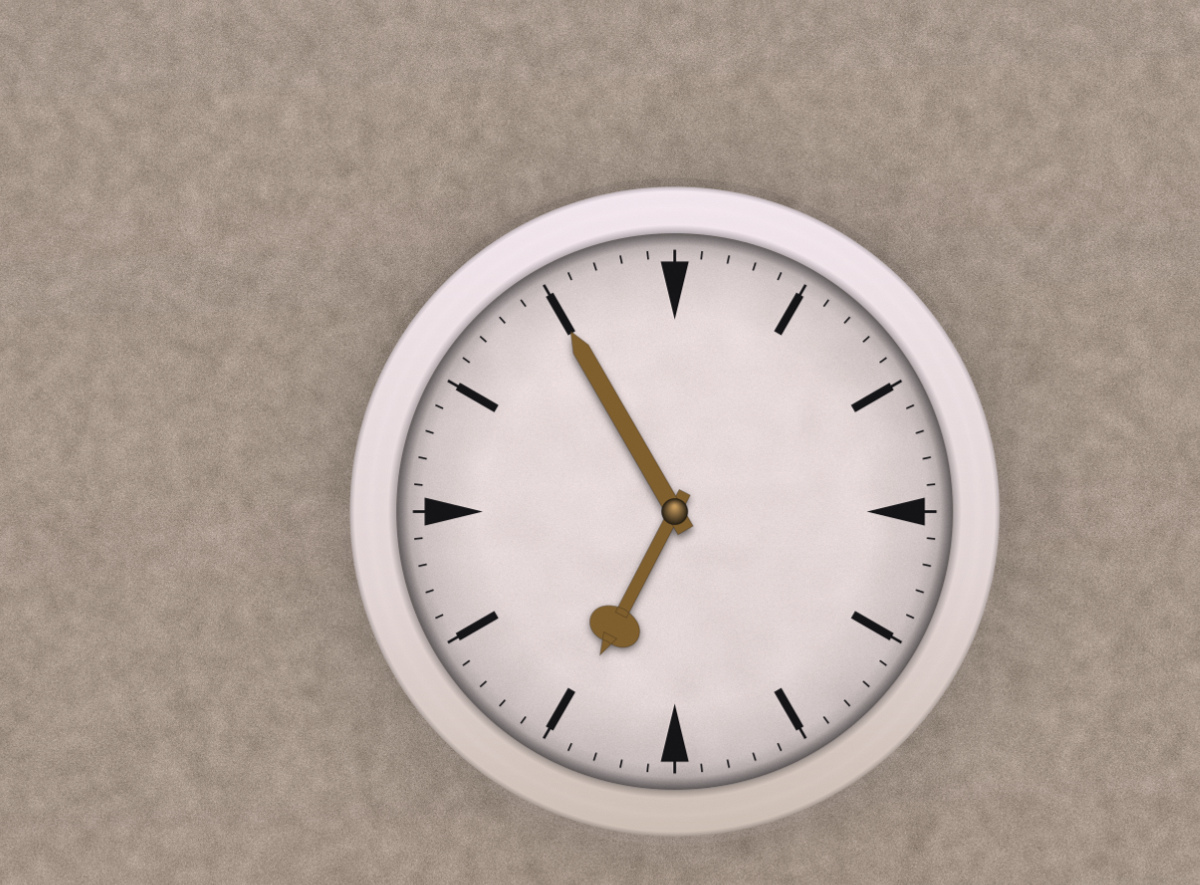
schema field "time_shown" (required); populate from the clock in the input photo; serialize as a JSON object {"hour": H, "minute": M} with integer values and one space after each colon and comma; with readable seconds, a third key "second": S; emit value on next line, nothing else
{"hour": 6, "minute": 55}
